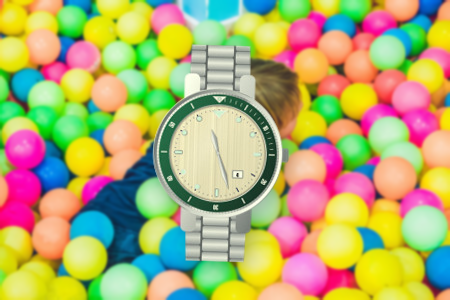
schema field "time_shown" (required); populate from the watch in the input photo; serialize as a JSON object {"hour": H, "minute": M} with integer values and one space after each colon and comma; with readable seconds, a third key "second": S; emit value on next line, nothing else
{"hour": 11, "minute": 27}
